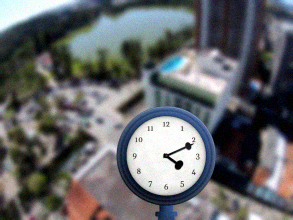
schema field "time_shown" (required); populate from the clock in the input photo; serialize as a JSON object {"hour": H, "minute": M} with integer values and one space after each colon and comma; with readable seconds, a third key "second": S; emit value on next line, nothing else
{"hour": 4, "minute": 11}
